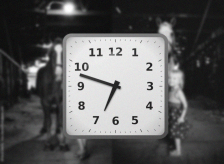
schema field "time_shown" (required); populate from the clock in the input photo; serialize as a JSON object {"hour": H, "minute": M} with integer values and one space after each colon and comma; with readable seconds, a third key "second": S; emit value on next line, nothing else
{"hour": 6, "minute": 48}
